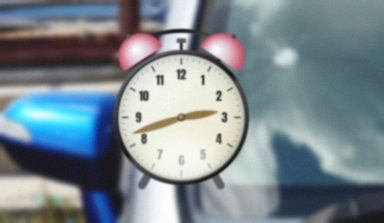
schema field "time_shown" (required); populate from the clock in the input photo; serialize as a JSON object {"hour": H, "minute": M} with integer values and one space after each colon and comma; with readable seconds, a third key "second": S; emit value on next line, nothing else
{"hour": 2, "minute": 42}
